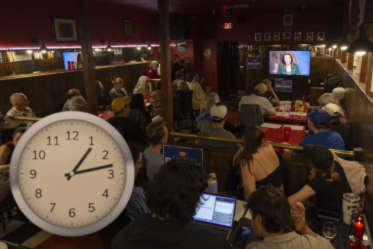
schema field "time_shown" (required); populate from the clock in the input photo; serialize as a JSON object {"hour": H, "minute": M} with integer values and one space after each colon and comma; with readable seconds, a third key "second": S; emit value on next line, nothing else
{"hour": 1, "minute": 13}
